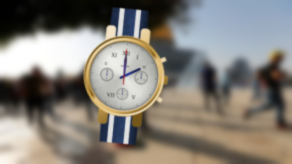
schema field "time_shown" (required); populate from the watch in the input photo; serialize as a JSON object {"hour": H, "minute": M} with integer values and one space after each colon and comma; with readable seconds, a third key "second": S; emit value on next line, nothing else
{"hour": 2, "minute": 0}
